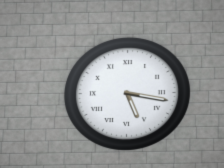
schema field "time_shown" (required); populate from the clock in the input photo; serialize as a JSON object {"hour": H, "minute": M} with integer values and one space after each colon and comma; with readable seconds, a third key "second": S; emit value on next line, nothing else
{"hour": 5, "minute": 17}
